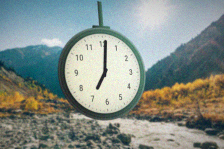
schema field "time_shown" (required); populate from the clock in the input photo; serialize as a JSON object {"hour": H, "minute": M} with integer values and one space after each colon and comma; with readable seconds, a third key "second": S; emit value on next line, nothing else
{"hour": 7, "minute": 1}
